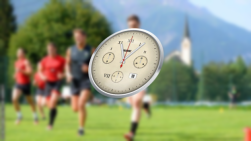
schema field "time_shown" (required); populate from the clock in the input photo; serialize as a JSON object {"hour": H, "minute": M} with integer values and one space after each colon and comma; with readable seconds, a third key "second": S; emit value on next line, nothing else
{"hour": 11, "minute": 6}
